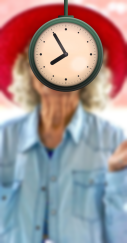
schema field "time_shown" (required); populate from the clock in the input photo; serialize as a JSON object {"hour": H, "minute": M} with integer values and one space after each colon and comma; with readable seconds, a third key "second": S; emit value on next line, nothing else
{"hour": 7, "minute": 55}
